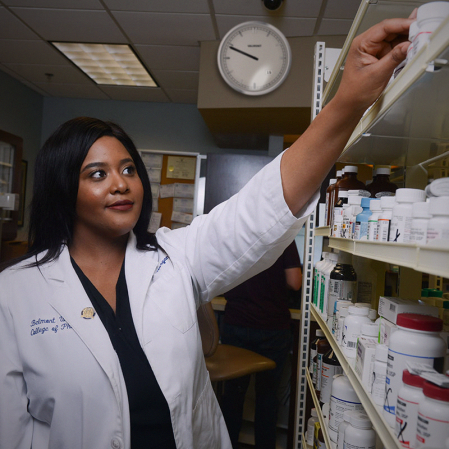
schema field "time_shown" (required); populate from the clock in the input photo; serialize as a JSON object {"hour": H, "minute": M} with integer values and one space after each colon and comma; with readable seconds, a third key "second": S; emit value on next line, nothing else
{"hour": 9, "minute": 49}
